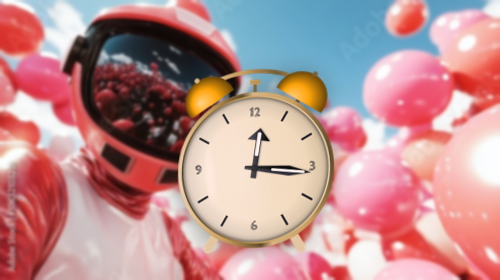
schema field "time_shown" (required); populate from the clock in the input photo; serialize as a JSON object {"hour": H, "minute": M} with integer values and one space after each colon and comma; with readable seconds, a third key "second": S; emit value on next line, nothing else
{"hour": 12, "minute": 16}
